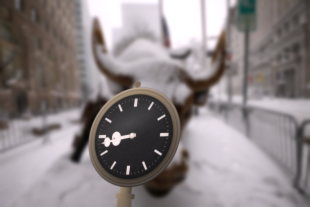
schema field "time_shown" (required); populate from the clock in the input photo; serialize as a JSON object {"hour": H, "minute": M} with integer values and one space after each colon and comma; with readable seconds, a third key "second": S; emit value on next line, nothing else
{"hour": 8, "minute": 43}
